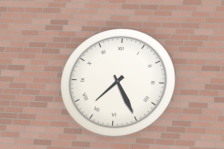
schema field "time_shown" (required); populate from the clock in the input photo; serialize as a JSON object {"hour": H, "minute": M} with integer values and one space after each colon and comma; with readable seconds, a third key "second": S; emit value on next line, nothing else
{"hour": 7, "minute": 25}
